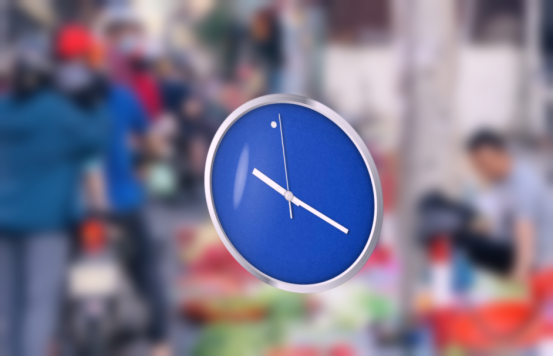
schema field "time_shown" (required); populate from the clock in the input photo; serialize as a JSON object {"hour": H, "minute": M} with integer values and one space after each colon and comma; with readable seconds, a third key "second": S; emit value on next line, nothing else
{"hour": 10, "minute": 21, "second": 1}
